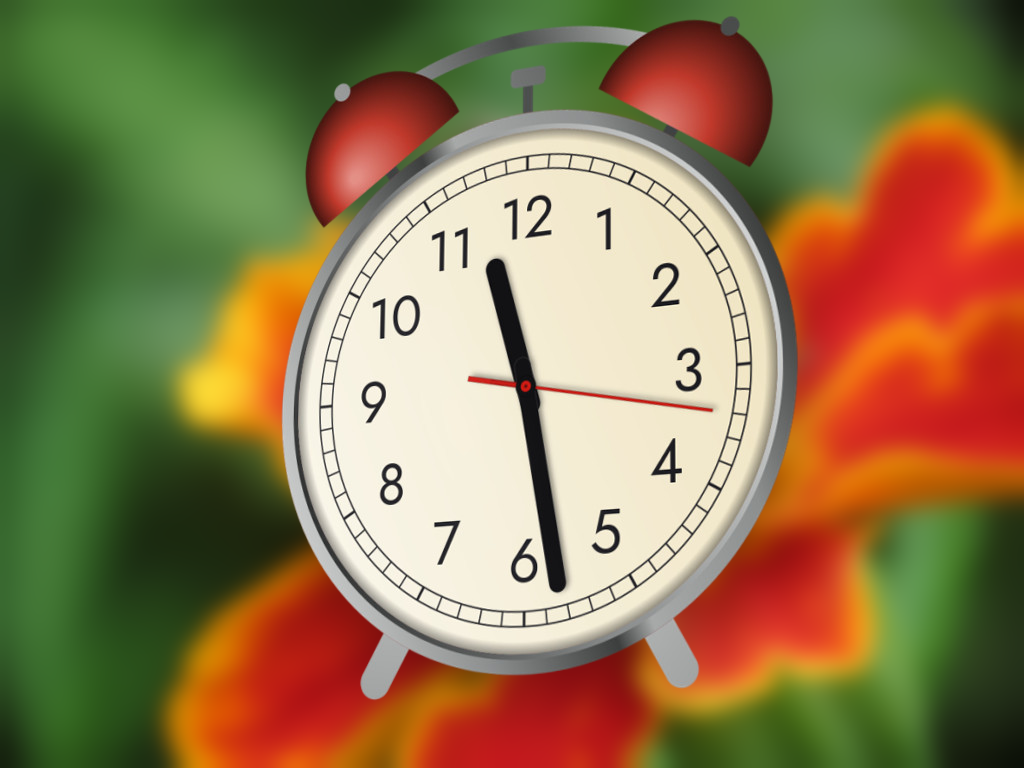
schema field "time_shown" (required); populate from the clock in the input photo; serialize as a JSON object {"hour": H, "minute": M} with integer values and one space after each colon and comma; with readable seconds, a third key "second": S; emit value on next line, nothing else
{"hour": 11, "minute": 28, "second": 17}
